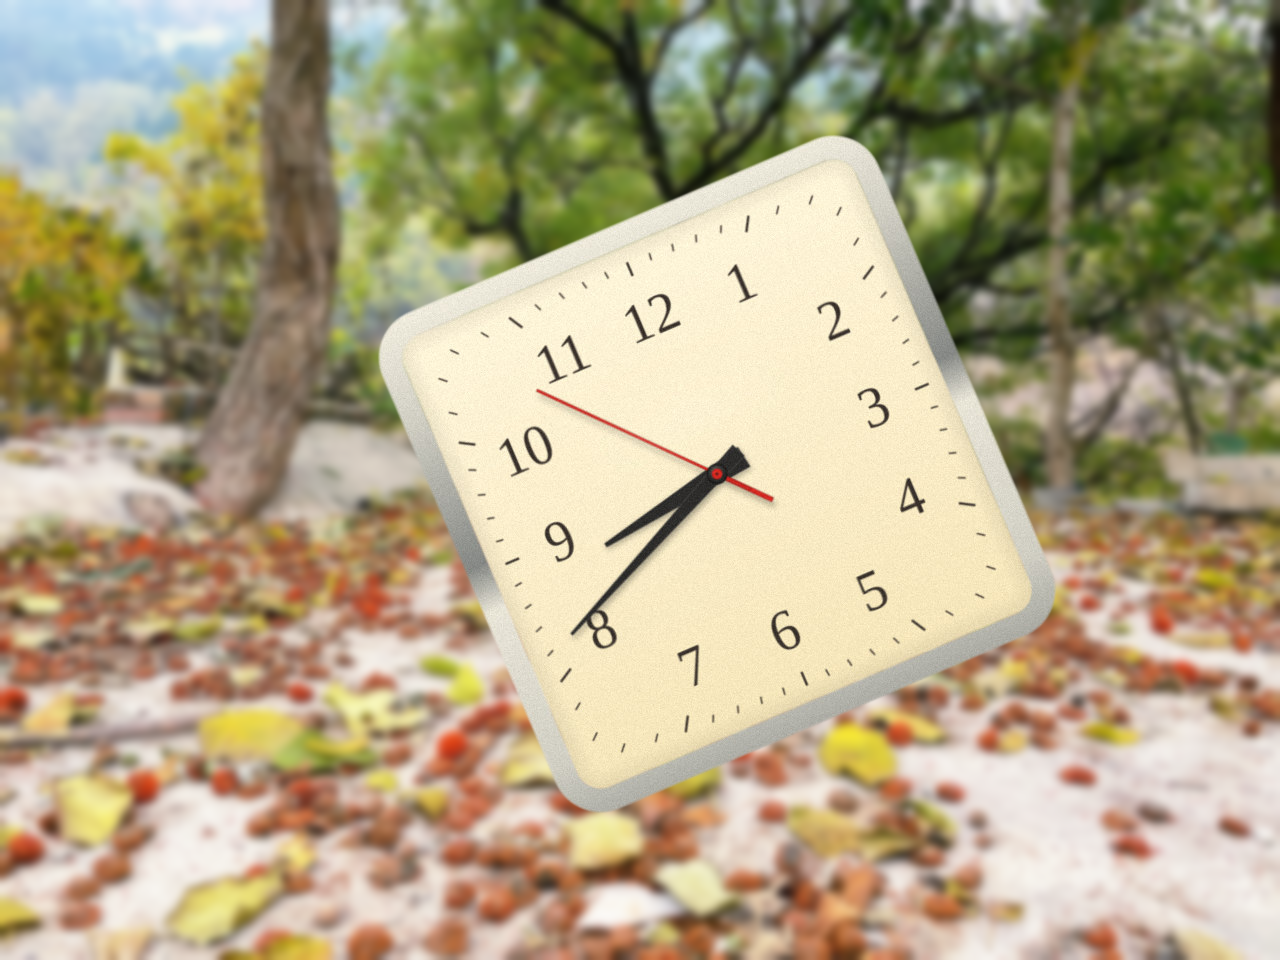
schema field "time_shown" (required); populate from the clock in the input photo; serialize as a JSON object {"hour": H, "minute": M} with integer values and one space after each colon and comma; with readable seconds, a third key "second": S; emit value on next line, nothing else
{"hour": 8, "minute": 40, "second": 53}
